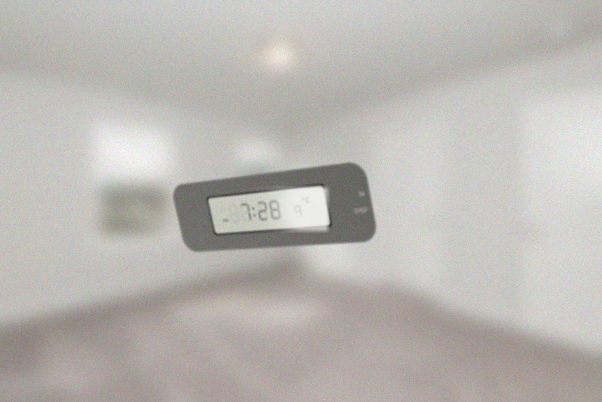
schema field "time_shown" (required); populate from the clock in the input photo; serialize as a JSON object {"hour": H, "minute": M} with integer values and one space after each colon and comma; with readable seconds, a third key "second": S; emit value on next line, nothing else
{"hour": 7, "minute": 28}
